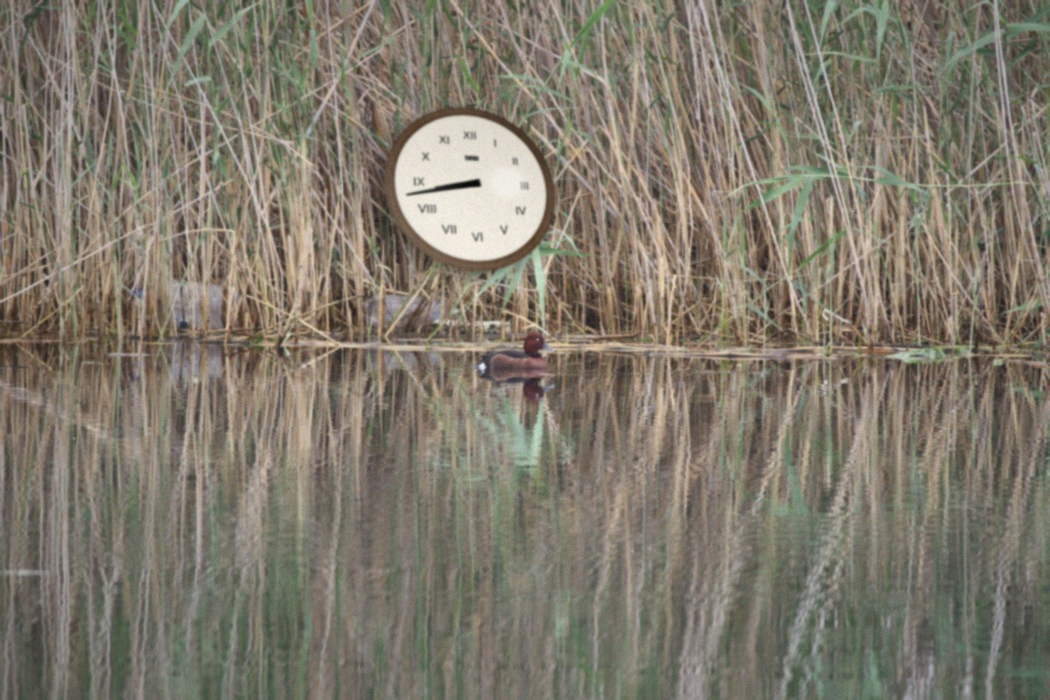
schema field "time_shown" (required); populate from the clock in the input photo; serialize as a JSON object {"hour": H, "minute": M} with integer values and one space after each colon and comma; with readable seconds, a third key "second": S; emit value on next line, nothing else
{"hour": 8, "minute": 43}
